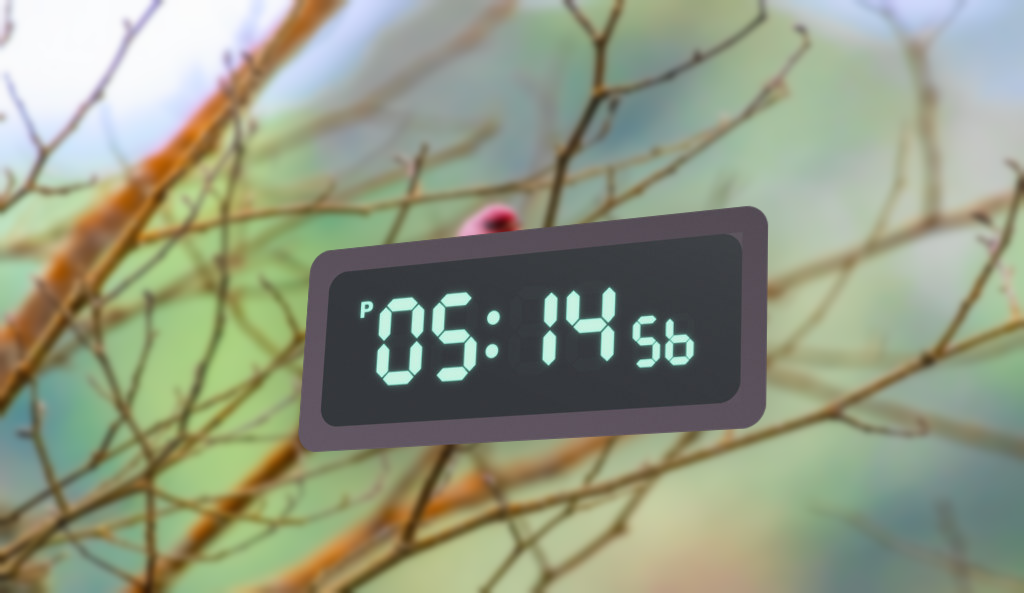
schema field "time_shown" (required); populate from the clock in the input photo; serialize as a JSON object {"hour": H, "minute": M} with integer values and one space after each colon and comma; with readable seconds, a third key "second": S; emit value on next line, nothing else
{"hour": 5, "minute": 14, "second": 56}
